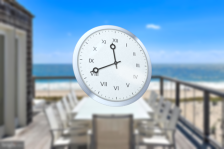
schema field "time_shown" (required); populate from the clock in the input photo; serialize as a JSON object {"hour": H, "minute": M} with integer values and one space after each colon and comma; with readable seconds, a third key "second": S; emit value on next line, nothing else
{"hour": 11, "minute": 41}
